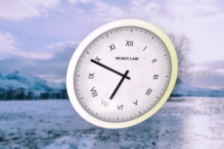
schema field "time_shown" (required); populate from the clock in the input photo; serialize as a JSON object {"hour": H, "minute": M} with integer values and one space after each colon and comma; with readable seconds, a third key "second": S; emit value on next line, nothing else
{"hour": 6, "minute": 49}
